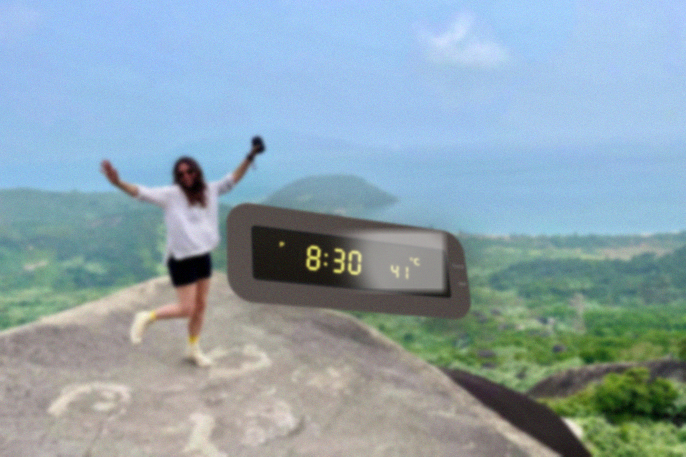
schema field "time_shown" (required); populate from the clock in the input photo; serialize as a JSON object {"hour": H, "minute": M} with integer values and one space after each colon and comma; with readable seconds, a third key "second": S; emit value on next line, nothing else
{"hour": 8, "minute": 30}
